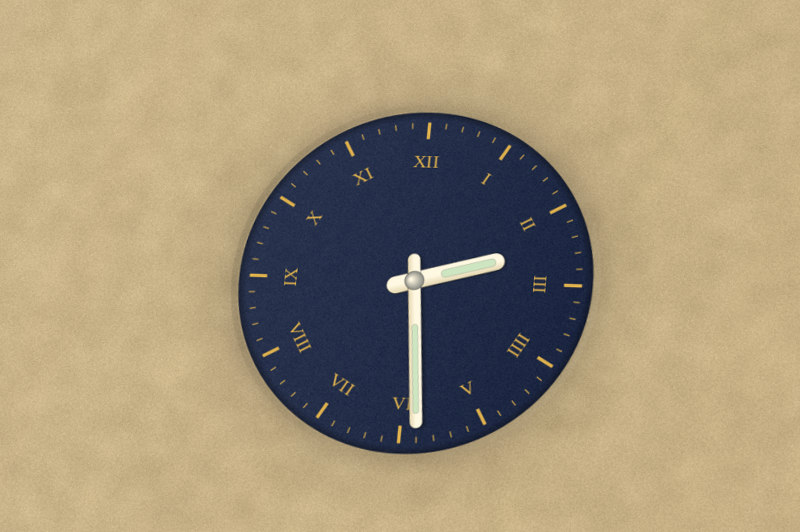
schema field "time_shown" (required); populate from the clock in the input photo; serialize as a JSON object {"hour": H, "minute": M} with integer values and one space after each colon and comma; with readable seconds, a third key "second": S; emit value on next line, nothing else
{"hour": 2, "minute": 29}
